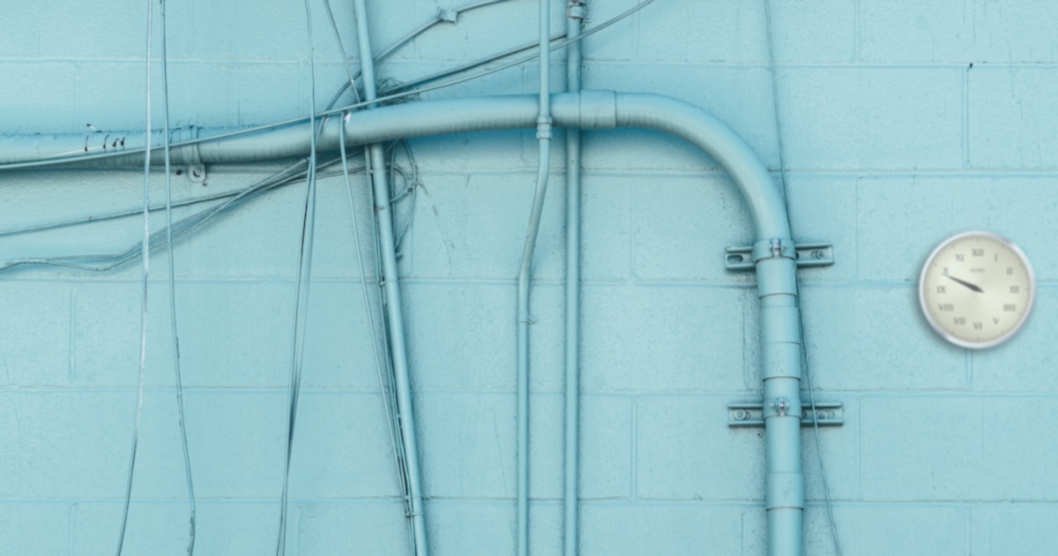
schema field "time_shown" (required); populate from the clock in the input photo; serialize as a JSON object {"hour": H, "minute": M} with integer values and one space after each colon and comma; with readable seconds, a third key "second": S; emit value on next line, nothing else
{"hour": 9, "minute": 49}
